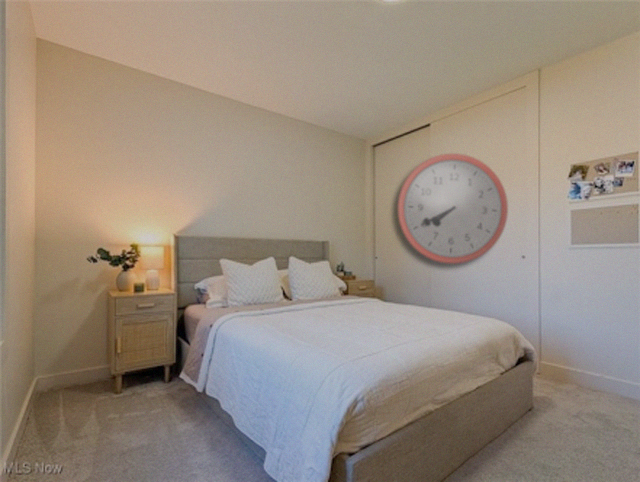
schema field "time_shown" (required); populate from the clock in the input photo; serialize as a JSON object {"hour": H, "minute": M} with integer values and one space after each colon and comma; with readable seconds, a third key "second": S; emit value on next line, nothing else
{"hour": 7, "minute": 40}
